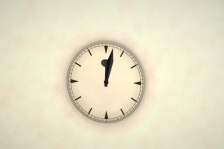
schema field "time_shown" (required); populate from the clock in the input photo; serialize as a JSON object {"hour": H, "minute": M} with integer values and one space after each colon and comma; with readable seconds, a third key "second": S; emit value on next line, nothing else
{"hour": 12, "minute": 2}
